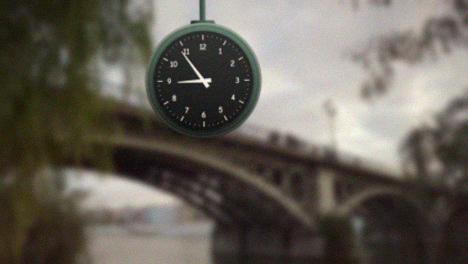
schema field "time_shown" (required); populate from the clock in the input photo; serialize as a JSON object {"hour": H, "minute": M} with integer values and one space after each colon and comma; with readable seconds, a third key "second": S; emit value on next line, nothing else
{"hour": 8, "minute": 54}
